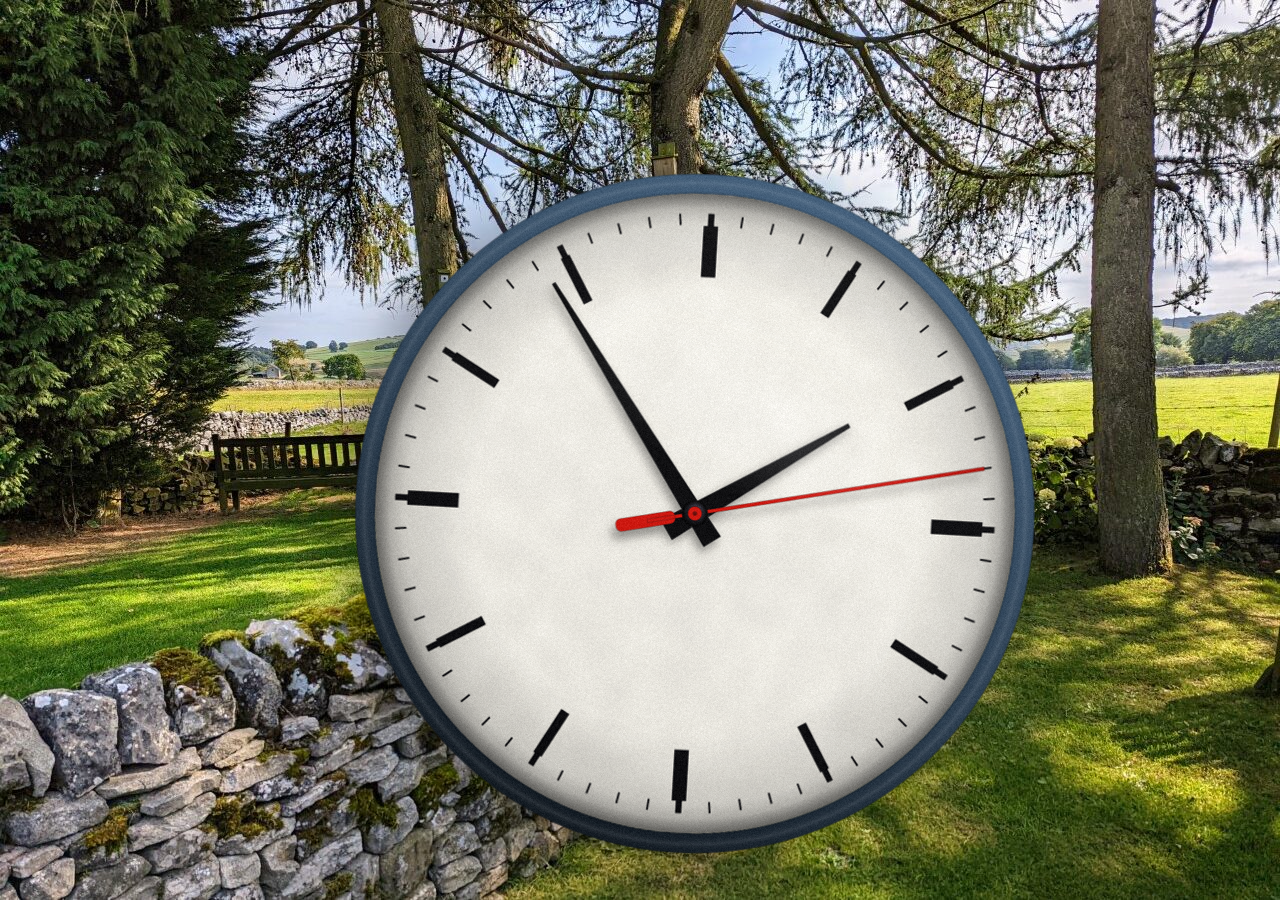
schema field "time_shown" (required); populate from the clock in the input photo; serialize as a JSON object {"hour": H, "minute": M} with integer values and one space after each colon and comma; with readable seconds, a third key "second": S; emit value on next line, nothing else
{"hour": 1, "minute": 54, "second": 13}
